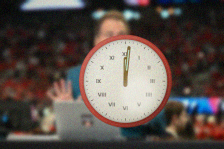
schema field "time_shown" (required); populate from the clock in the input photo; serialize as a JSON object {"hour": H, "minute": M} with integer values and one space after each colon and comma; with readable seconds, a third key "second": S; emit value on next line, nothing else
{"hour": 12, "minute": 1}
